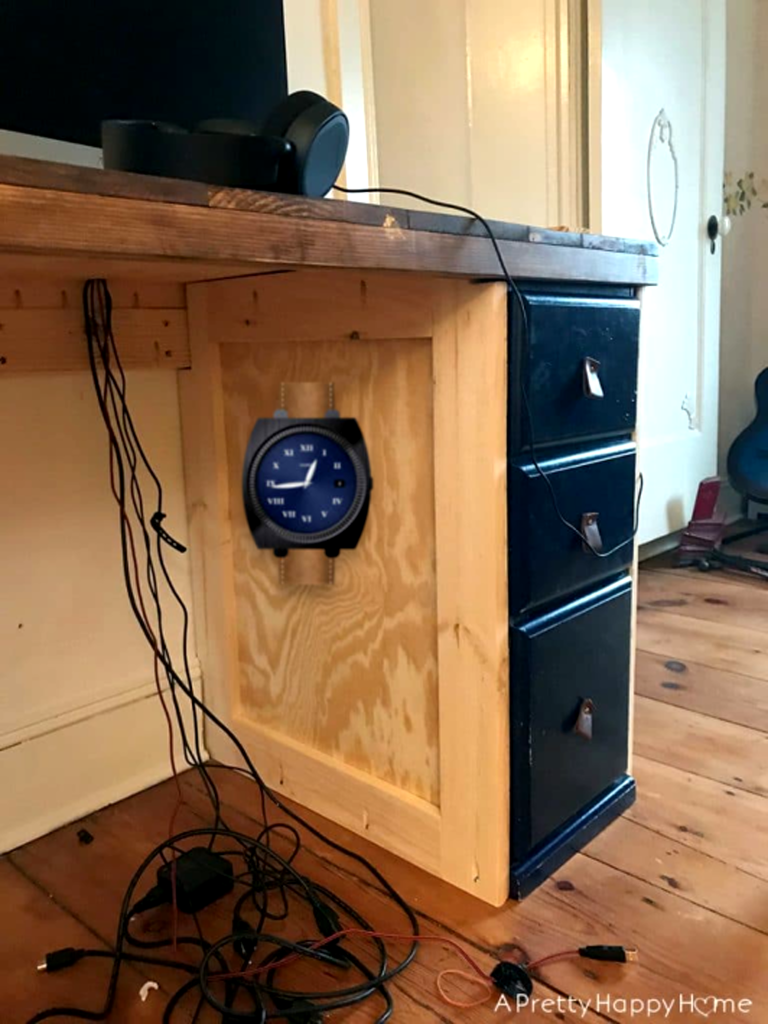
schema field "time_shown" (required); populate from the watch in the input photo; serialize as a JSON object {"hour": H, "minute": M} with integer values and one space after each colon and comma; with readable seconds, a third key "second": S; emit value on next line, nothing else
{"hour": 12, "minute": 44}
